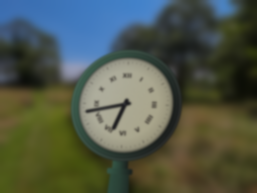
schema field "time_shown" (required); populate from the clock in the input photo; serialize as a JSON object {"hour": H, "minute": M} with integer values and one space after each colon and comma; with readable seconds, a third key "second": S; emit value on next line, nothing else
{"hour": 6, "minute": 43}
